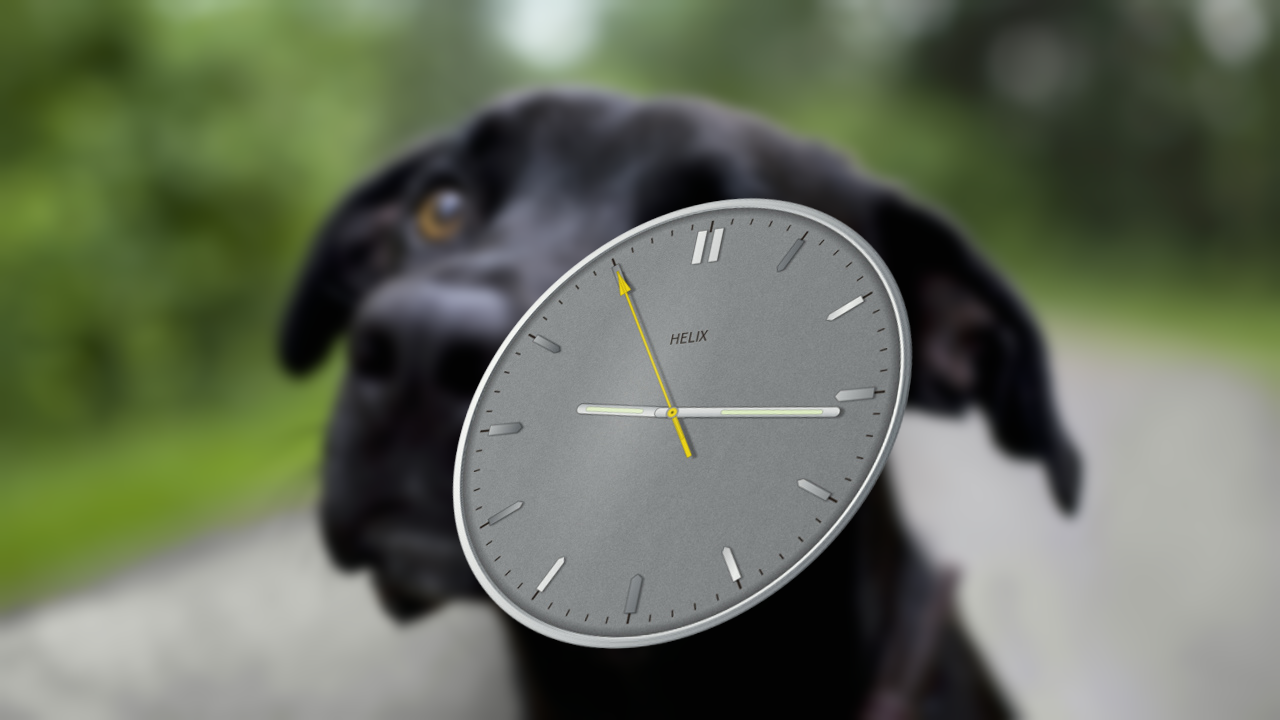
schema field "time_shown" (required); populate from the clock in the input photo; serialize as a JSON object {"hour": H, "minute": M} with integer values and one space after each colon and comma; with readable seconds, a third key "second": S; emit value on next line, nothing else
{"hour": 9, "minute": 15, "second": 55}
